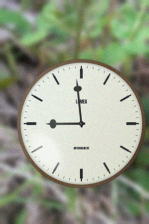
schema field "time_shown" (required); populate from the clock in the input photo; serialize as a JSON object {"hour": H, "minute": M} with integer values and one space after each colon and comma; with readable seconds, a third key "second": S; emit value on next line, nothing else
{"hour": 8, "minute": 59}
